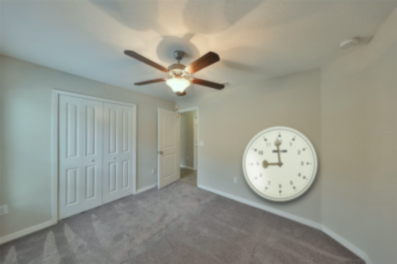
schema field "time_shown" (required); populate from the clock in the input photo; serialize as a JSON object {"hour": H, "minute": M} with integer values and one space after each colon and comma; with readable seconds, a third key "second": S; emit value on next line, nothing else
{"hour": 8, "minute": 59}
